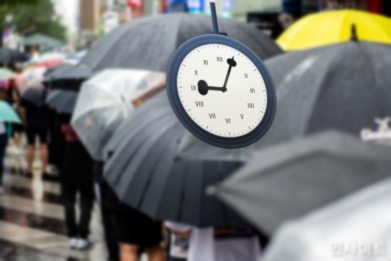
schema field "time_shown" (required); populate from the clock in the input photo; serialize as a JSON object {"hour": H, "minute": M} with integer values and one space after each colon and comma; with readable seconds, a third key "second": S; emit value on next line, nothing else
{"hour": 9, "minute": 4}
